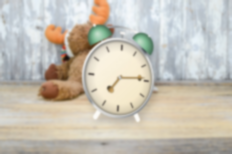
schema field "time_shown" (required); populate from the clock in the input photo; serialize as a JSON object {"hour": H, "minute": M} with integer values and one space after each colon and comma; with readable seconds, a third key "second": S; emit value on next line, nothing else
{"hour": 7, "minute": 14}
